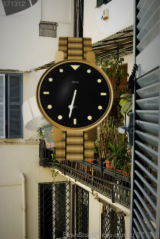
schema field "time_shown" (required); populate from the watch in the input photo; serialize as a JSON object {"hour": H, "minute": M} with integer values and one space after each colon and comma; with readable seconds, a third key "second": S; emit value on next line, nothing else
{"hour": 6, "minute": 32}
